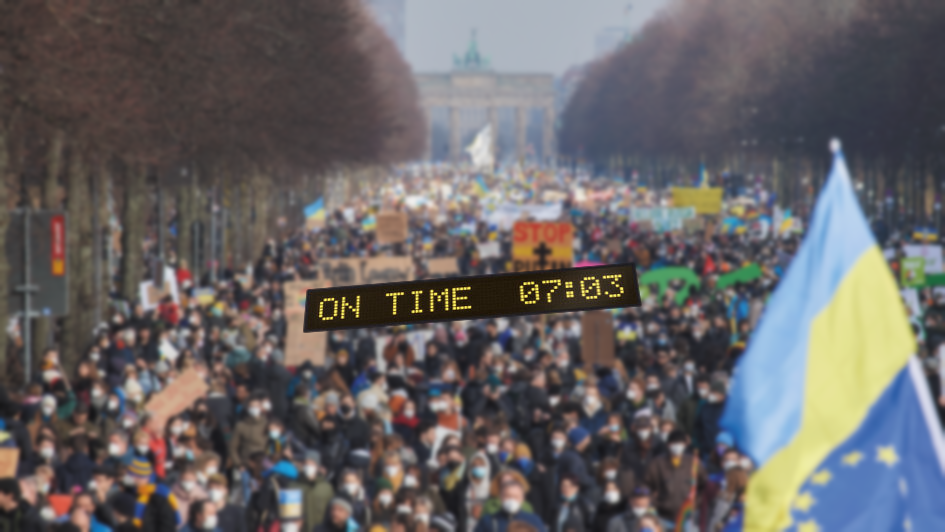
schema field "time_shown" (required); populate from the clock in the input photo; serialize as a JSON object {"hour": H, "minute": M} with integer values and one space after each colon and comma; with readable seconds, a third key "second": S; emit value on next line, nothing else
{"hour": 7, "minute": 3}
